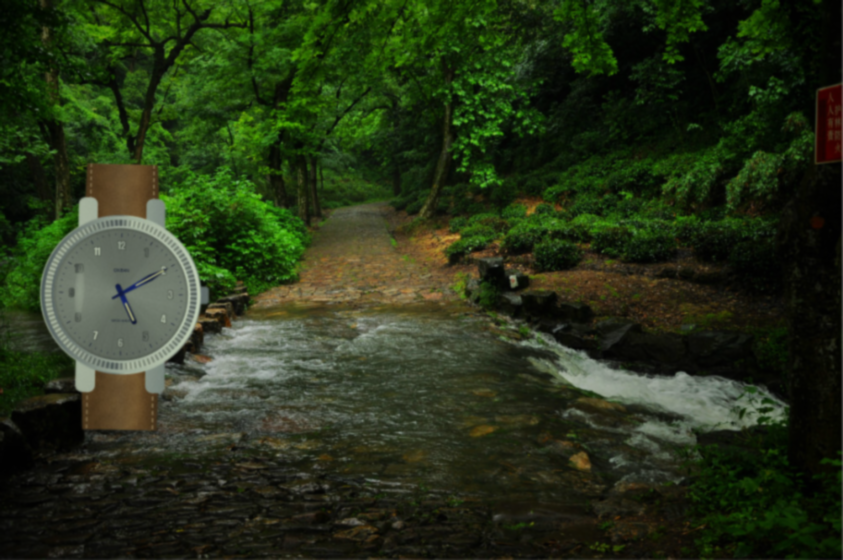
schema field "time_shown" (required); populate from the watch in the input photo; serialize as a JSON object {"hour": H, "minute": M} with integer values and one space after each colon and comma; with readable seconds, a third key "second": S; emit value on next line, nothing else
{"hour": 5, "minute": 10}
